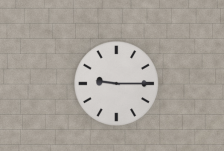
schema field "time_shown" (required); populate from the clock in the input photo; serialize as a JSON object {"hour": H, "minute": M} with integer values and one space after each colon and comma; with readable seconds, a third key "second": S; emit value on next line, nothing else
{"hour": 9, "minute": 15}
